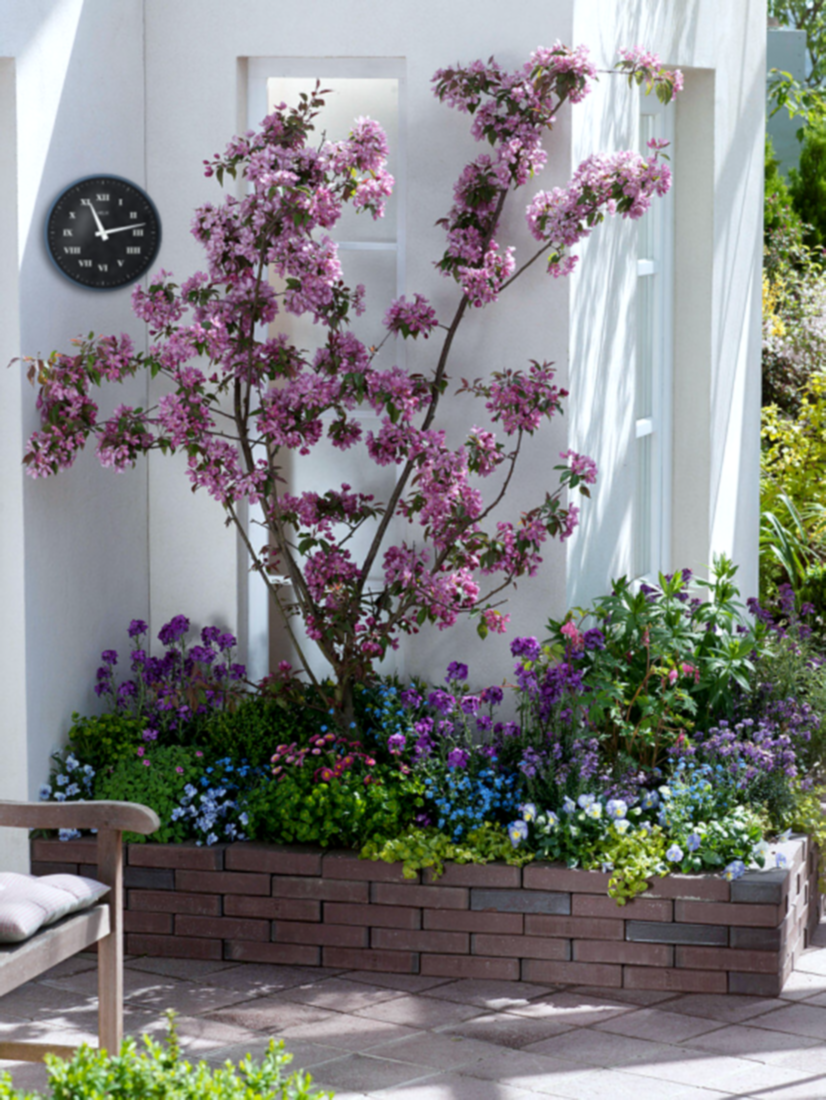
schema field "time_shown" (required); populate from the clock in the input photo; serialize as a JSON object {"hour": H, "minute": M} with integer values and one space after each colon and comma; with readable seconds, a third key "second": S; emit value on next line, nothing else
{"hour": 11, "minute": 13}
